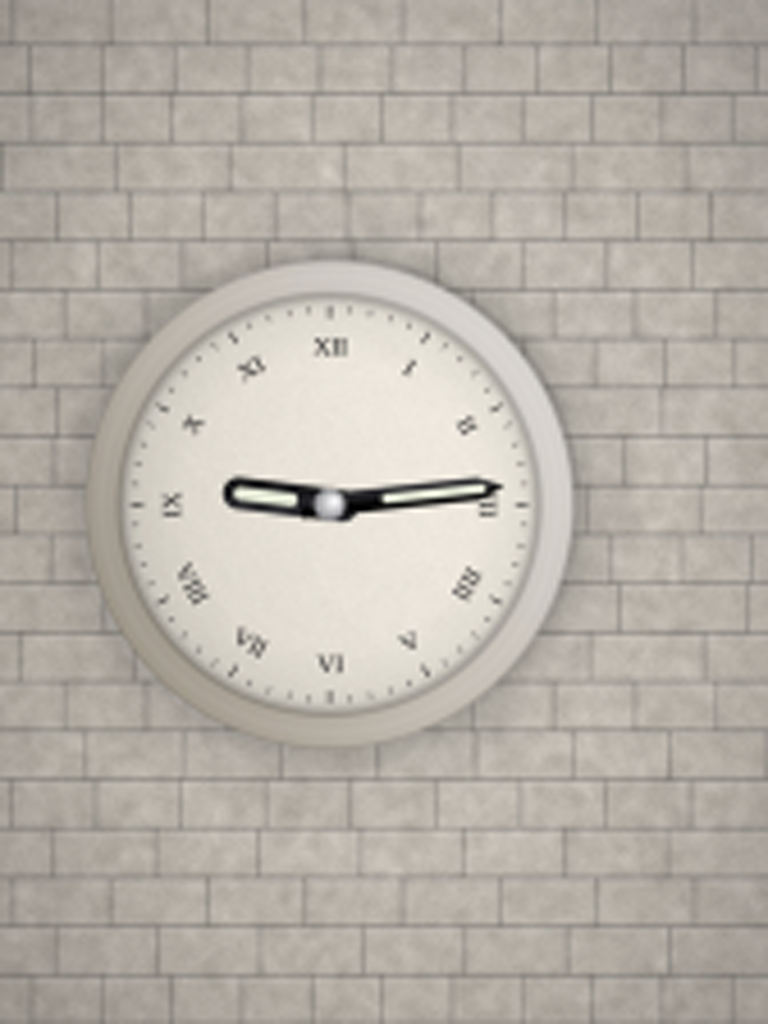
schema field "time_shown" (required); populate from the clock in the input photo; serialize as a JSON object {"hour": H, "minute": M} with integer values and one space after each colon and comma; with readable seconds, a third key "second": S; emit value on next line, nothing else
{"hour": 9, "minute": 14}
